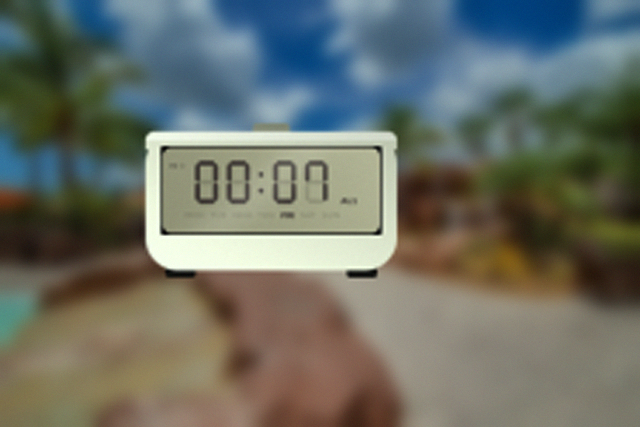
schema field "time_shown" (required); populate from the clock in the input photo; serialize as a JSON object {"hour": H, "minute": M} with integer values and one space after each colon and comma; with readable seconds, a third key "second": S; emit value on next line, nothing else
{"hour": 0, "minute": 7}
